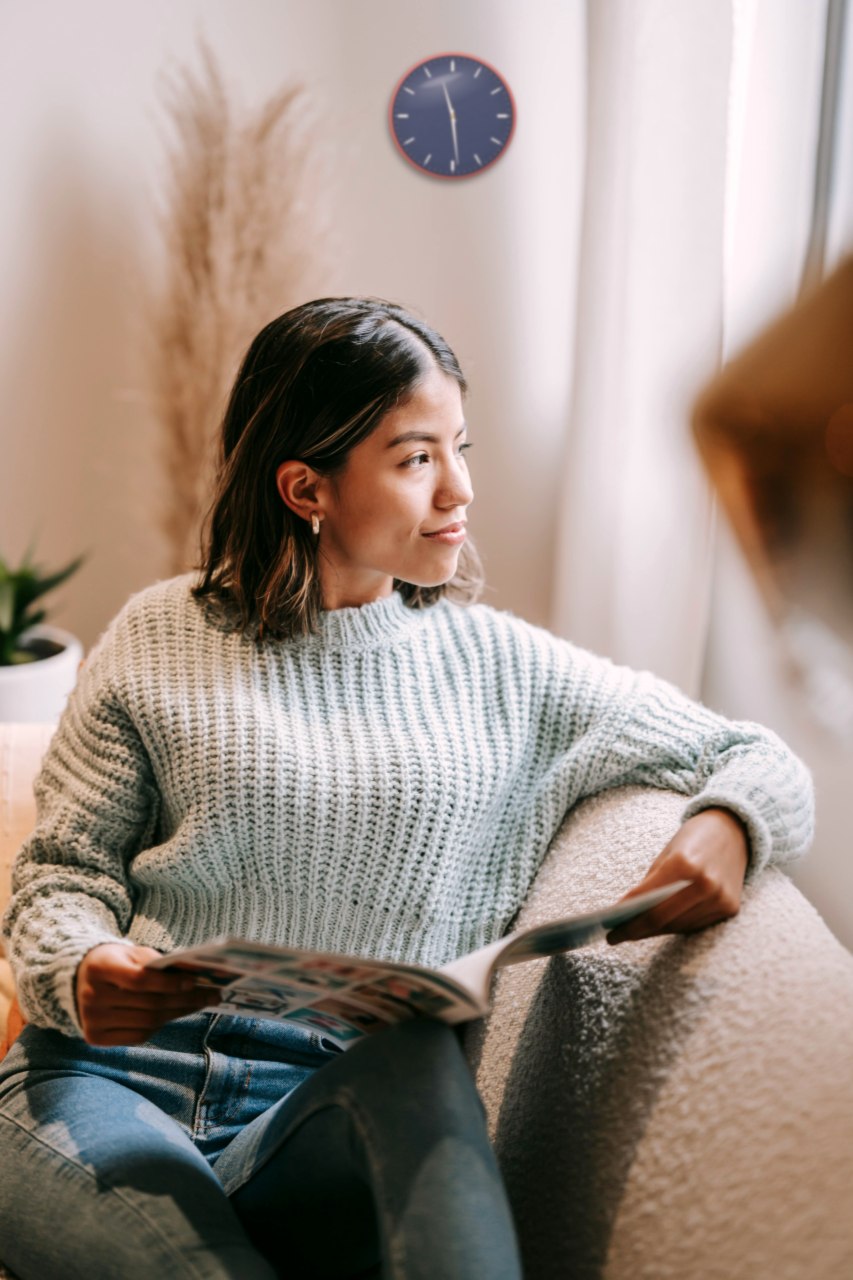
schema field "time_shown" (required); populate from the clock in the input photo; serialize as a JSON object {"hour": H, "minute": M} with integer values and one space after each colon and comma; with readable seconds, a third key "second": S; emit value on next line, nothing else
{"hour": 11, "minute": 29}
